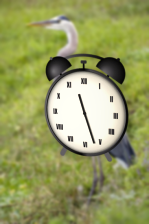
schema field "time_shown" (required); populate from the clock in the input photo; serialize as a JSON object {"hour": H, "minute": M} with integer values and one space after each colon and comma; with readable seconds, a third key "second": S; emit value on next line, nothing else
{"hour": 11, "minute": 27}
